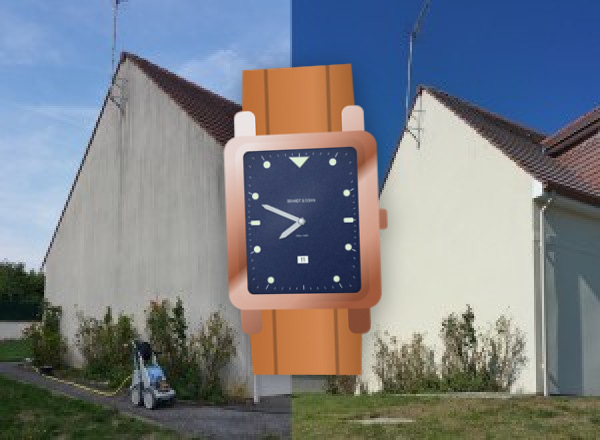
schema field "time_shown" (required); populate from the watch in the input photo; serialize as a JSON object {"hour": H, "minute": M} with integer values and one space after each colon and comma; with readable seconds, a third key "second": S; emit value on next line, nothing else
{"hour": 7, "minute": 49}
